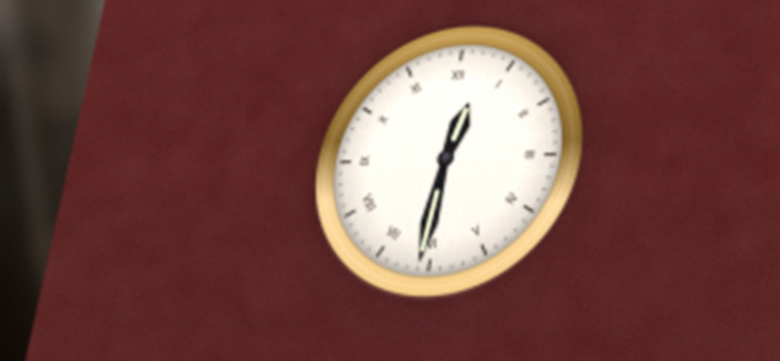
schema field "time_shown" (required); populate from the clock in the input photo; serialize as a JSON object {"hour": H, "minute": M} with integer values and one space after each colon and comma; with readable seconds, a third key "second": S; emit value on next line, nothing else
{"hour": 12, "minute": 31}
